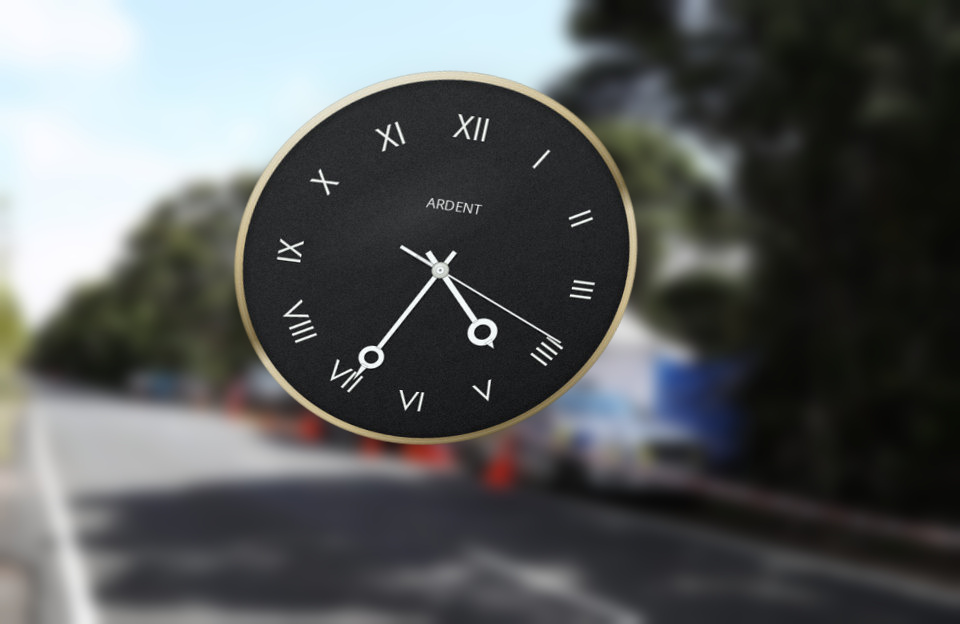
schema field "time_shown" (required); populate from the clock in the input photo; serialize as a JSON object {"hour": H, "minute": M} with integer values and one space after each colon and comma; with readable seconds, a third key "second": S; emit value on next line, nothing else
{"hour": 4, "minute": 34, "second": 19}
